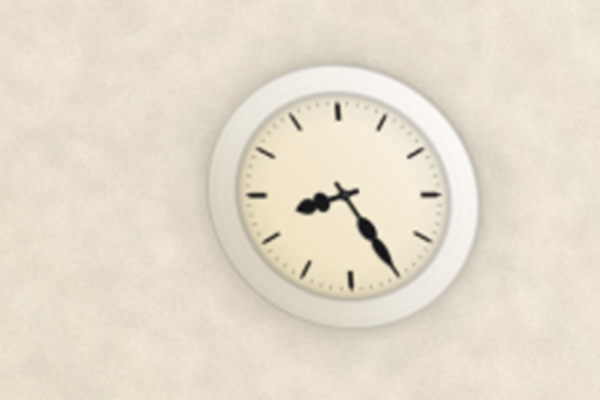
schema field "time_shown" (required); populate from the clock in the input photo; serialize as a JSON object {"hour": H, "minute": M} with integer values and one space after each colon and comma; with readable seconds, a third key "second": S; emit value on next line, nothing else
{"hour": 8, "minute": 25}
